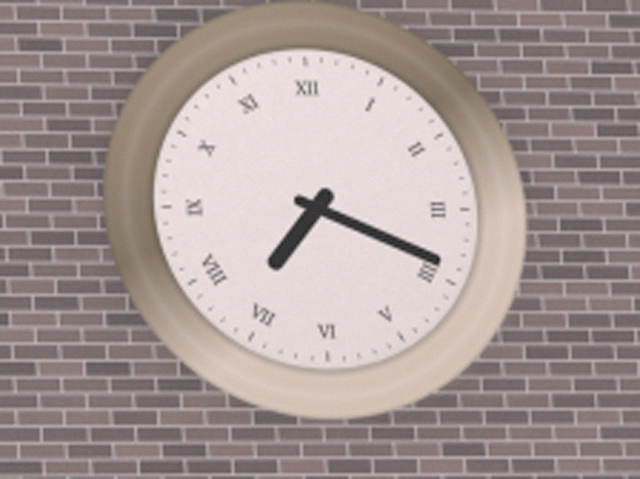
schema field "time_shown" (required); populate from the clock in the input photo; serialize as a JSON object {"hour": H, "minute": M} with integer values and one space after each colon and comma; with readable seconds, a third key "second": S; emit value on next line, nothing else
{"hour": 7, "minute": 19}
